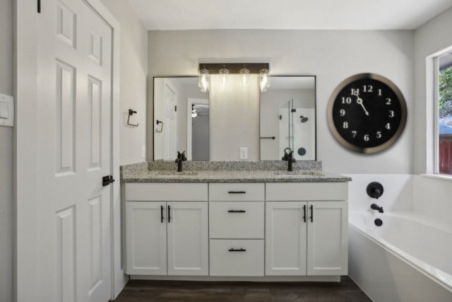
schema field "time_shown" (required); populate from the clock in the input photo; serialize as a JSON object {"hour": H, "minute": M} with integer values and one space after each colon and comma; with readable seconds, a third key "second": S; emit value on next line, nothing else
{"hour": 10, "minute": 55}
